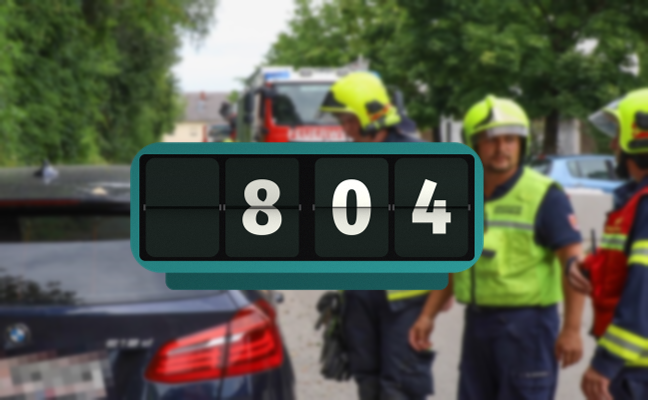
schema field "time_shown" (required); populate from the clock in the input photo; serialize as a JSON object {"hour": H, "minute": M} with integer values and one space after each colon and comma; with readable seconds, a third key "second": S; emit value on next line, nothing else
{"hour": 8, "minute": 4}
